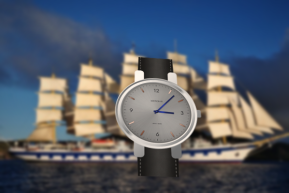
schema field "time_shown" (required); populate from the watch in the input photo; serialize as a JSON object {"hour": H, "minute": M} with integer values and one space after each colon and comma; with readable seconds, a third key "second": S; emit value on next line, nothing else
{"hour": 3, "minute": 7}
